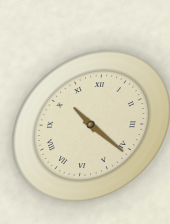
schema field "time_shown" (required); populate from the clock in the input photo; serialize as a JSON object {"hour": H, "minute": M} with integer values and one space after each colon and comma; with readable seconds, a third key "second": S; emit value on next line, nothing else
{"hour": 10, "minute": 21}
